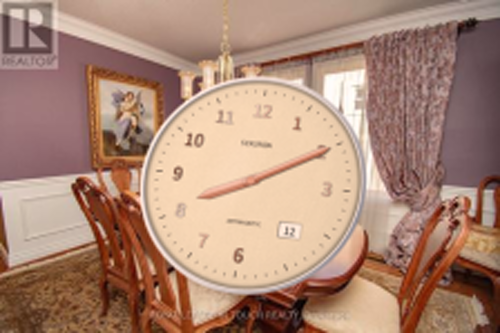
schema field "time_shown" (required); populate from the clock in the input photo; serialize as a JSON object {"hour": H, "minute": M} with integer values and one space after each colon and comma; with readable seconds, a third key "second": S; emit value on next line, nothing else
{"hour": 8, "minute": 10}
